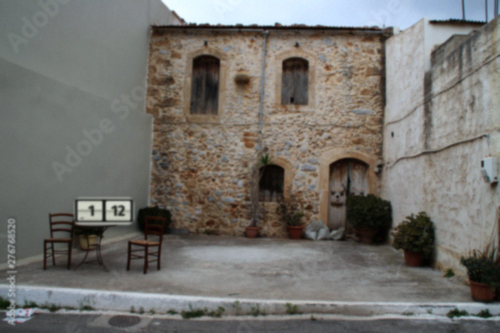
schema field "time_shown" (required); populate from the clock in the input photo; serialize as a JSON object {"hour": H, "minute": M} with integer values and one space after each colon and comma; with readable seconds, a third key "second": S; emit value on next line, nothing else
{"hour": 1, "minute": 12}
